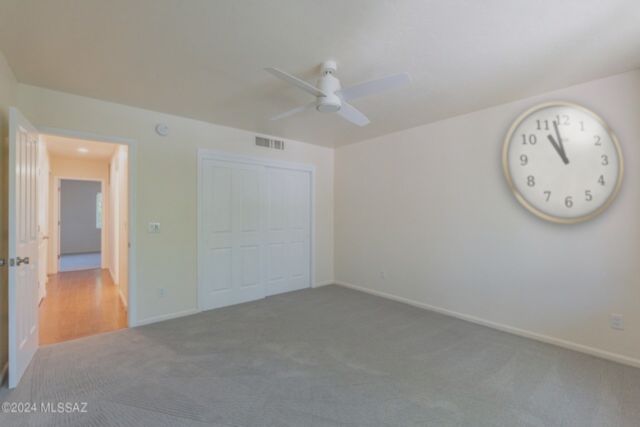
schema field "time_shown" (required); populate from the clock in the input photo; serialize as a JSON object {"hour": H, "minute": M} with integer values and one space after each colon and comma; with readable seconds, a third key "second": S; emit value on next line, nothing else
{"hour": 10, "minute": 58}
